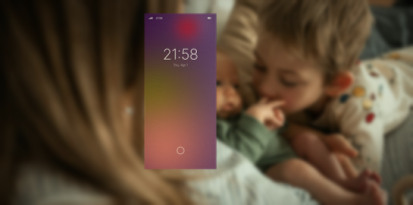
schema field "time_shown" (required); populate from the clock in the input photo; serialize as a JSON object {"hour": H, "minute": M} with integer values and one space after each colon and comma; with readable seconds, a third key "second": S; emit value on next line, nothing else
{"hour": 21, "minute": 58}
